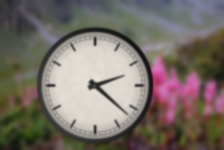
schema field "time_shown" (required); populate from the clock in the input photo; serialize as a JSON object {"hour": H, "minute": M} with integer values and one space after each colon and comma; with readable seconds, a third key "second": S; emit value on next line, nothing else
{"hour": 2, "minute": 22}
